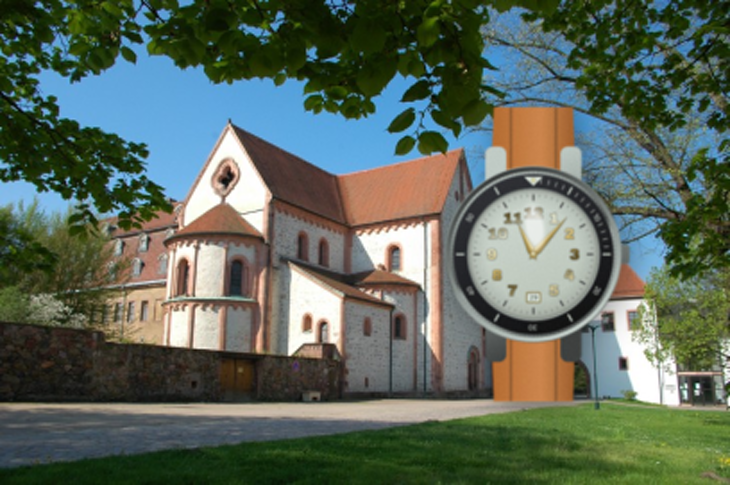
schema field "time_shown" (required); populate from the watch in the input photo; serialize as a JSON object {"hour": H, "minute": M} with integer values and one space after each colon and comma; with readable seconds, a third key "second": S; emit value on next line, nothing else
{"hour": 11, "minute": 7}
